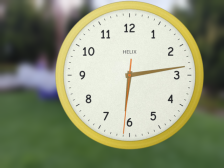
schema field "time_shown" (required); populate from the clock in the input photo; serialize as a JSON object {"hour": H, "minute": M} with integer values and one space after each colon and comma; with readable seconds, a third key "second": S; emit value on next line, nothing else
{"hour": 6, "minute": 13, "second": 31}
